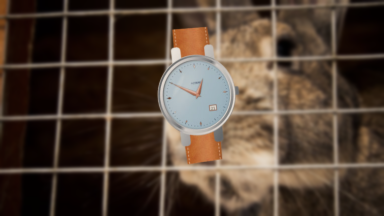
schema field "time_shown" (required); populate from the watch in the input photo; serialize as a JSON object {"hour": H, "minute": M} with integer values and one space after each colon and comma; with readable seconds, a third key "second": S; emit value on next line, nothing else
{"hour": 12, "minute": 50}
